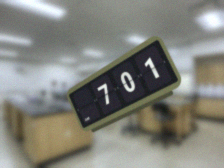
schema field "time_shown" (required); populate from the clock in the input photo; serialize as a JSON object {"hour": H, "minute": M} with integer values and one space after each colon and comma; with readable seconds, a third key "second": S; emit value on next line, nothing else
{"hour": 7, "minute": 1}
